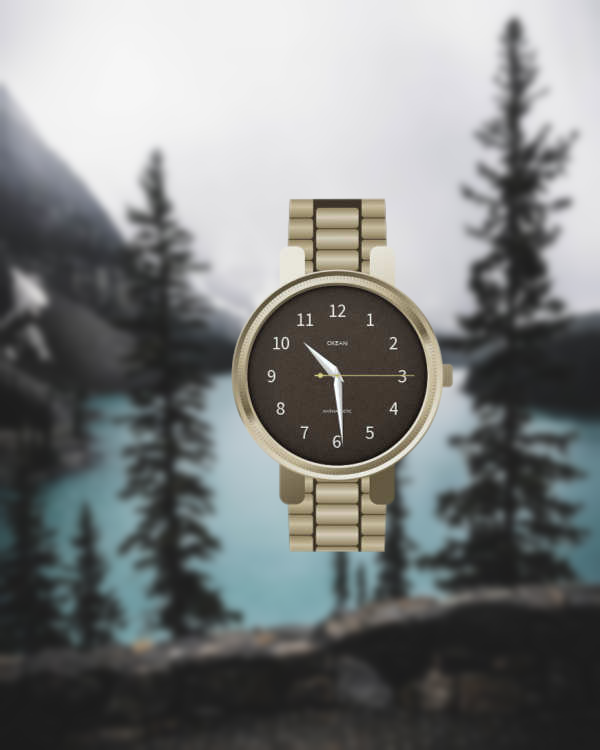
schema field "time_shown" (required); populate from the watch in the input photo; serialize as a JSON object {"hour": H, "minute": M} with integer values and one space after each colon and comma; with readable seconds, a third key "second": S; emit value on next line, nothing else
{"hour": 10, "minute": 29, "second": 15}
